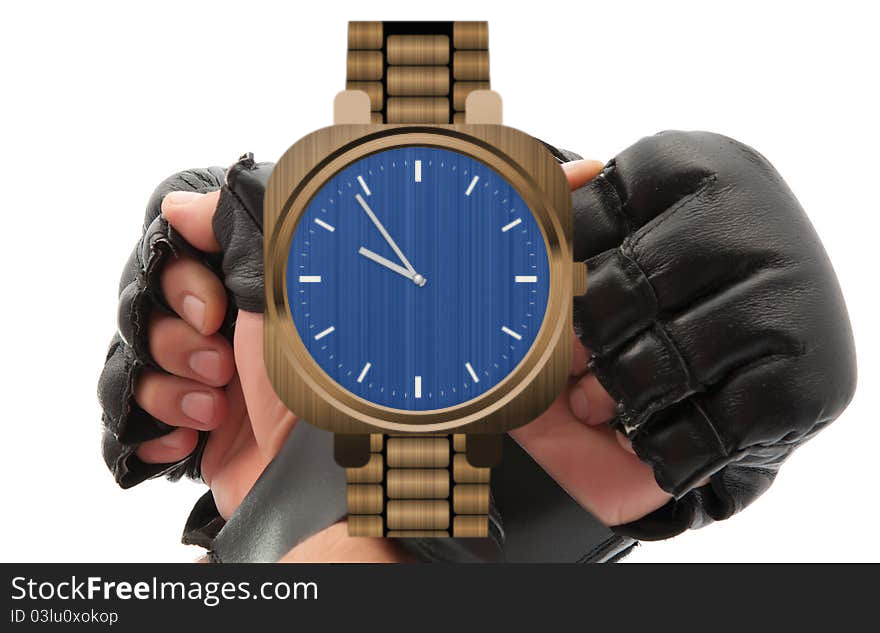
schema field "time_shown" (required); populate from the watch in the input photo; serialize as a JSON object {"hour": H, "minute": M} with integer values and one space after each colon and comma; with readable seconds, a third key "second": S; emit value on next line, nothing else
{"hour": 9, "minute": 54}
